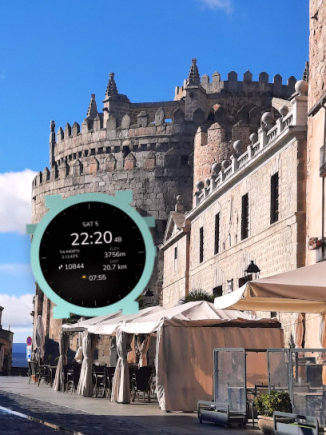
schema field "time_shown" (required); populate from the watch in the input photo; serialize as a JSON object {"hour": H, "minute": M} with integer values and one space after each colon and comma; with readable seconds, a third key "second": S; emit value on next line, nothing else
{"hour": 22, "minute": 20}
